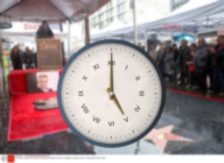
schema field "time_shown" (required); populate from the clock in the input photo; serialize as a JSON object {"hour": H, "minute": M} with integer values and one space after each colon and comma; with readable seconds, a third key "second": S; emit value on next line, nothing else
{"hour": 5, "minute": 0}
